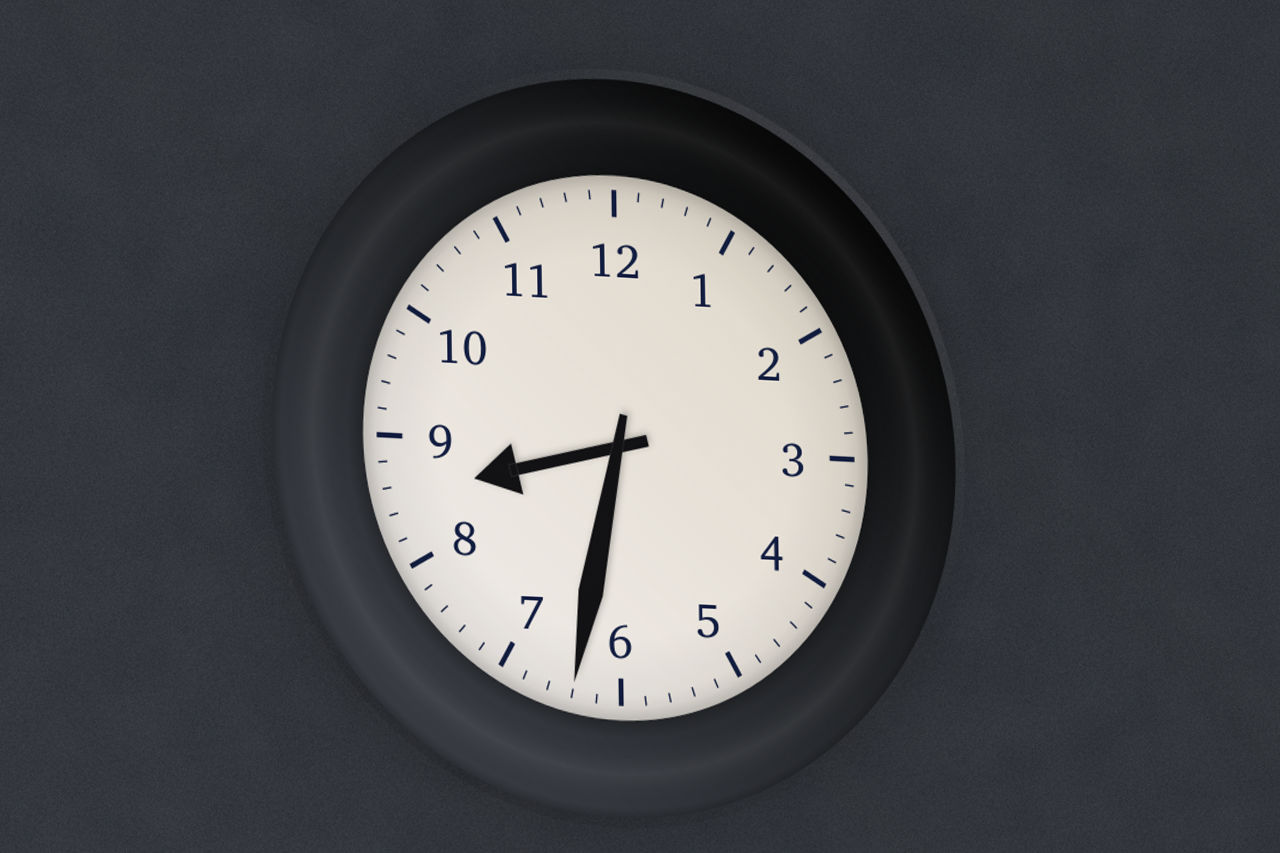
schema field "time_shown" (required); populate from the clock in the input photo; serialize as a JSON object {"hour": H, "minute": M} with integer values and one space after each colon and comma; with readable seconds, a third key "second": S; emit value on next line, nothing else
{"hour": 8, "minute": 32}
